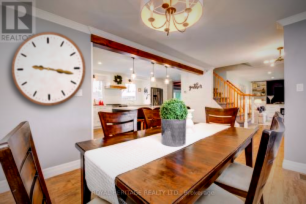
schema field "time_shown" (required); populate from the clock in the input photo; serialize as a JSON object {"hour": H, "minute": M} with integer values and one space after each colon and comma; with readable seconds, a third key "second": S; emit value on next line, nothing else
{"hour": 9, "minute": 17}
